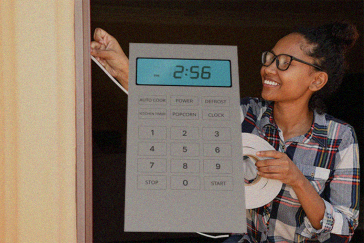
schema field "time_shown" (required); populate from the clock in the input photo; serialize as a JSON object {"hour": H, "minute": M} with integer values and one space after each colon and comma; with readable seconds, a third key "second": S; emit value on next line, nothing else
{"hour": 2, "minute": 56}
